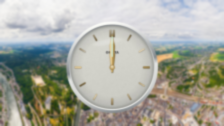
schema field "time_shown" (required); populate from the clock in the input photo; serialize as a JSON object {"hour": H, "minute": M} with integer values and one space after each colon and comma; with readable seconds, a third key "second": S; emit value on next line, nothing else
{"hour": 12, "minute": 0}
